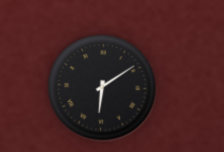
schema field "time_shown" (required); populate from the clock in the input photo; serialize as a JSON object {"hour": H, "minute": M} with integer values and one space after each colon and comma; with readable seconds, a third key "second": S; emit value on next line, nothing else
{"hour": 6, "minute": 9}
